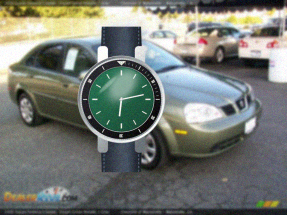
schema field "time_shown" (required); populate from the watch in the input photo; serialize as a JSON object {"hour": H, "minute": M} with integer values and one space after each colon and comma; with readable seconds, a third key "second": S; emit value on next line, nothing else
{"hour": 6, "minute": 13}
